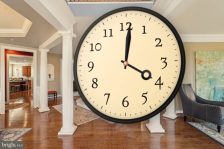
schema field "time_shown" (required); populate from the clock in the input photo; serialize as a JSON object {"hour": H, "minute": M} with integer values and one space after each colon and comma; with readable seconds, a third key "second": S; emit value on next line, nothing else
{"hour": 4, "minute": 1}
